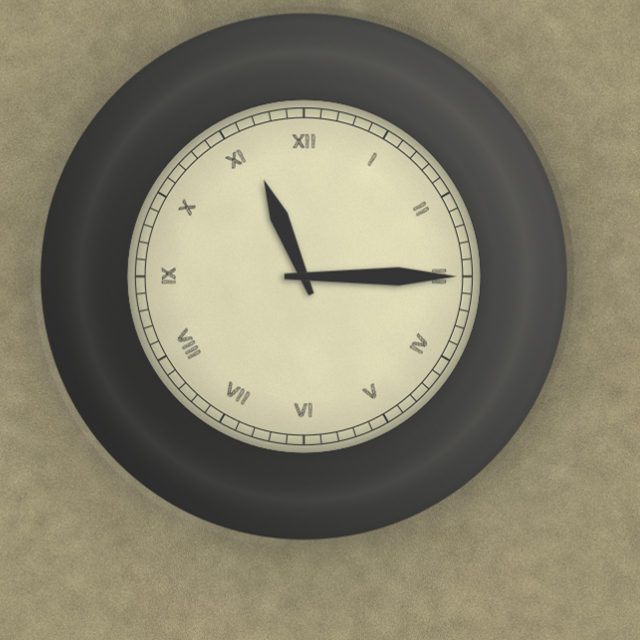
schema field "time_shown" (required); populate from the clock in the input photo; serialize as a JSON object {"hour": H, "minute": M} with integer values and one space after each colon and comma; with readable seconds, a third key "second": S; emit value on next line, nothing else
{"hour": 11, "minute": 15}
